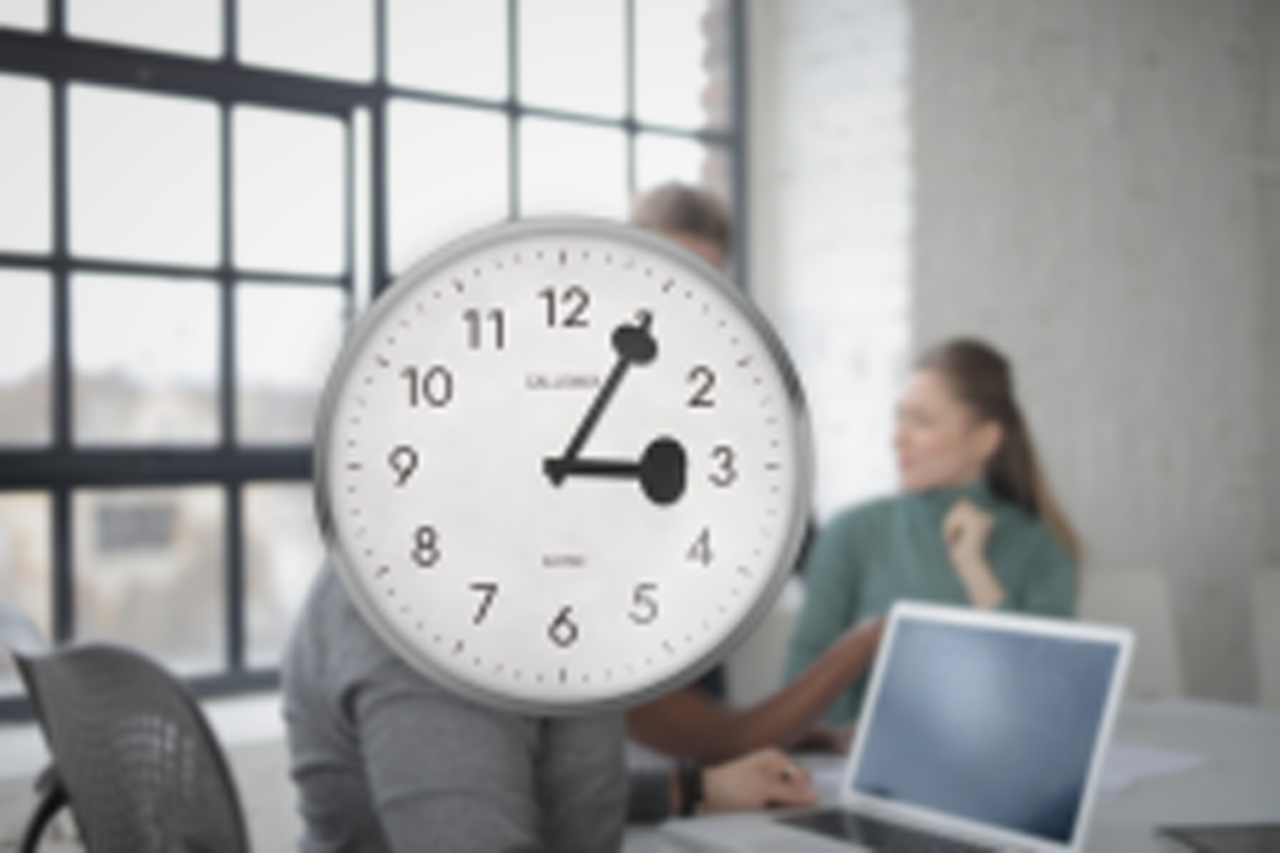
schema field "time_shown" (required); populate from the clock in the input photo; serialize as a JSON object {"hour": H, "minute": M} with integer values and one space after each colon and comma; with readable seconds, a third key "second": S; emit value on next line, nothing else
{"hour": 3, "minute": 5}
